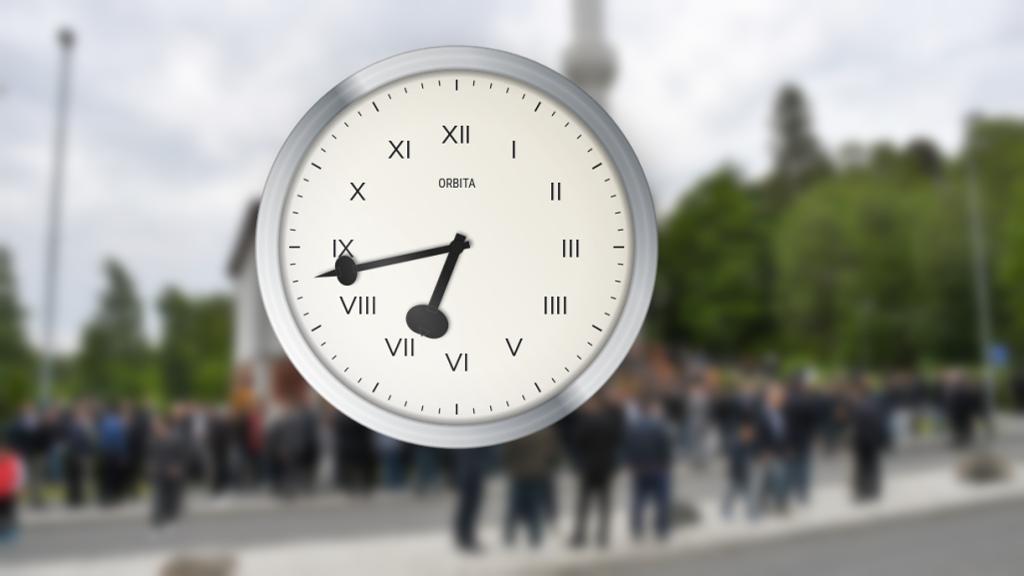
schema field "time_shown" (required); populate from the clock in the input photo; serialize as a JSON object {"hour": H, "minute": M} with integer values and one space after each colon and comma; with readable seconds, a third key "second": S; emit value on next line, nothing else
{"hour": 6, "minute": 43}
